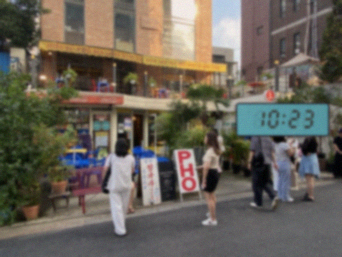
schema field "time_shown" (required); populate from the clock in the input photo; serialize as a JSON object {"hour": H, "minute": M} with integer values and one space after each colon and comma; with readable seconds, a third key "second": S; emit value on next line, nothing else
{"hour": 10, "minute": 23}
